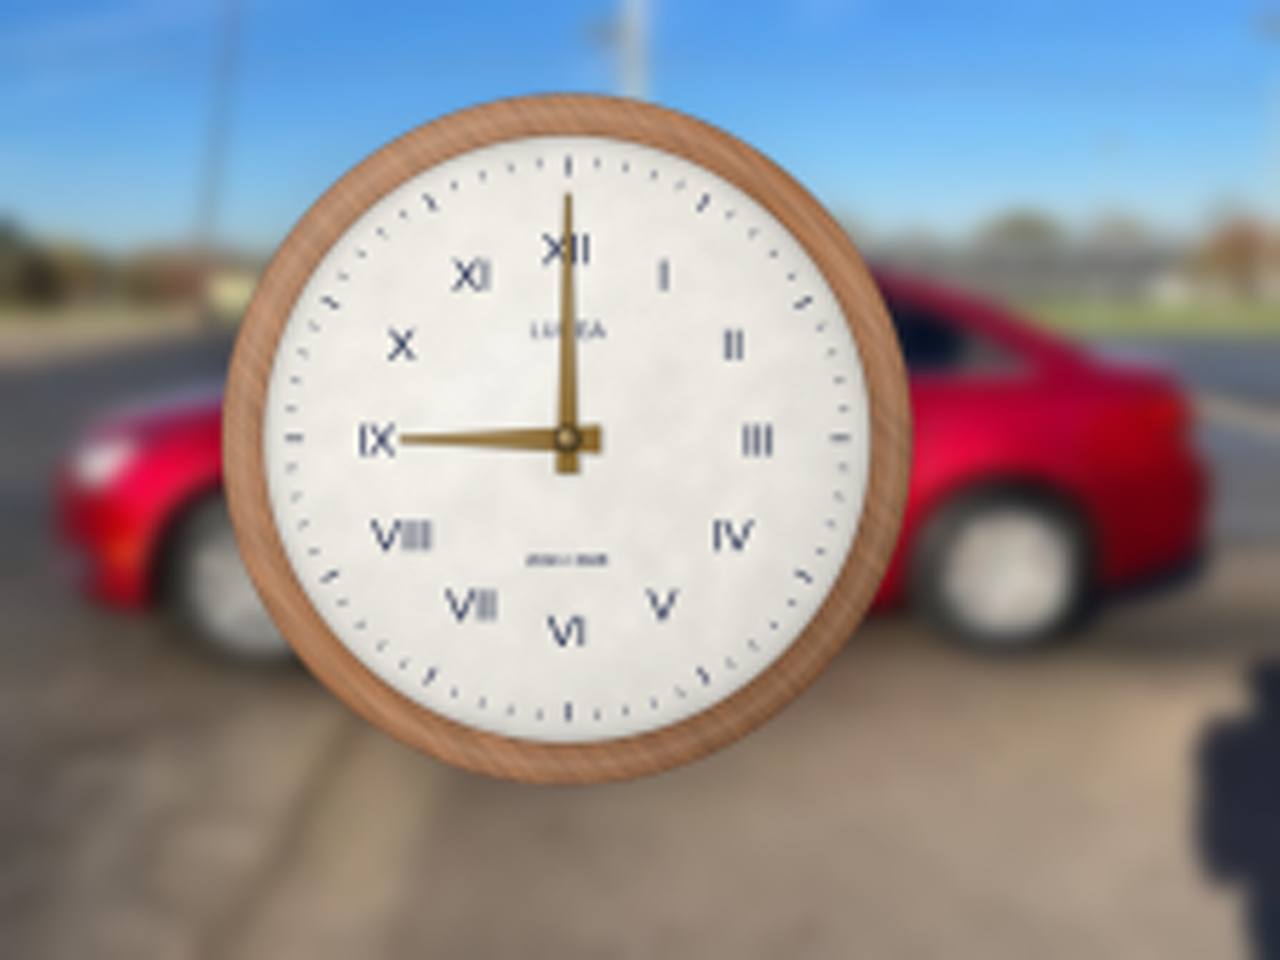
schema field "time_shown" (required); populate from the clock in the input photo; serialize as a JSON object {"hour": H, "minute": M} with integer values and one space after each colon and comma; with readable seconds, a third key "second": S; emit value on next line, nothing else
{"hour": 9, "minute": 0}
